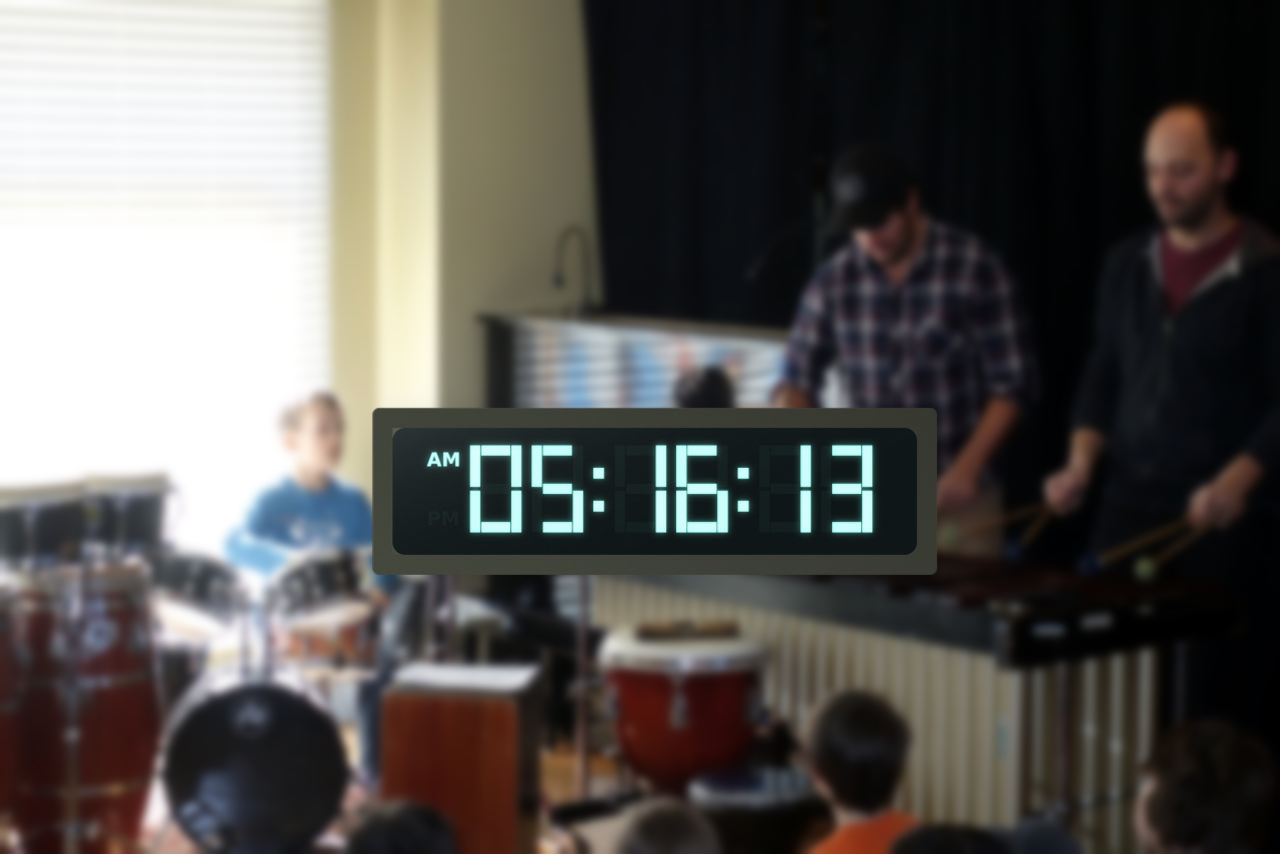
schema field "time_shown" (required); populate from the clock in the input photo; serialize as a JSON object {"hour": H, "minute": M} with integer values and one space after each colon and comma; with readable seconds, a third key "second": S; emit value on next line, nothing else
{"hour": 5, "minute": 16, "second": 13}
